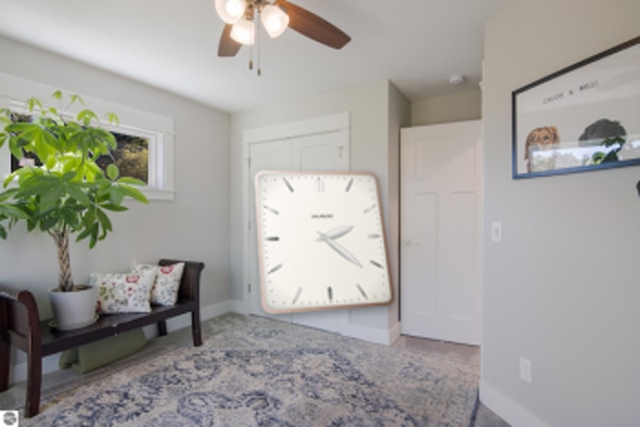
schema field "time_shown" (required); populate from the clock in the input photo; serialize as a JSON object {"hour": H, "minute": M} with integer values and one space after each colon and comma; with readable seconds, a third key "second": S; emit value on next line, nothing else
{"hour": 2, "minute": 22}
